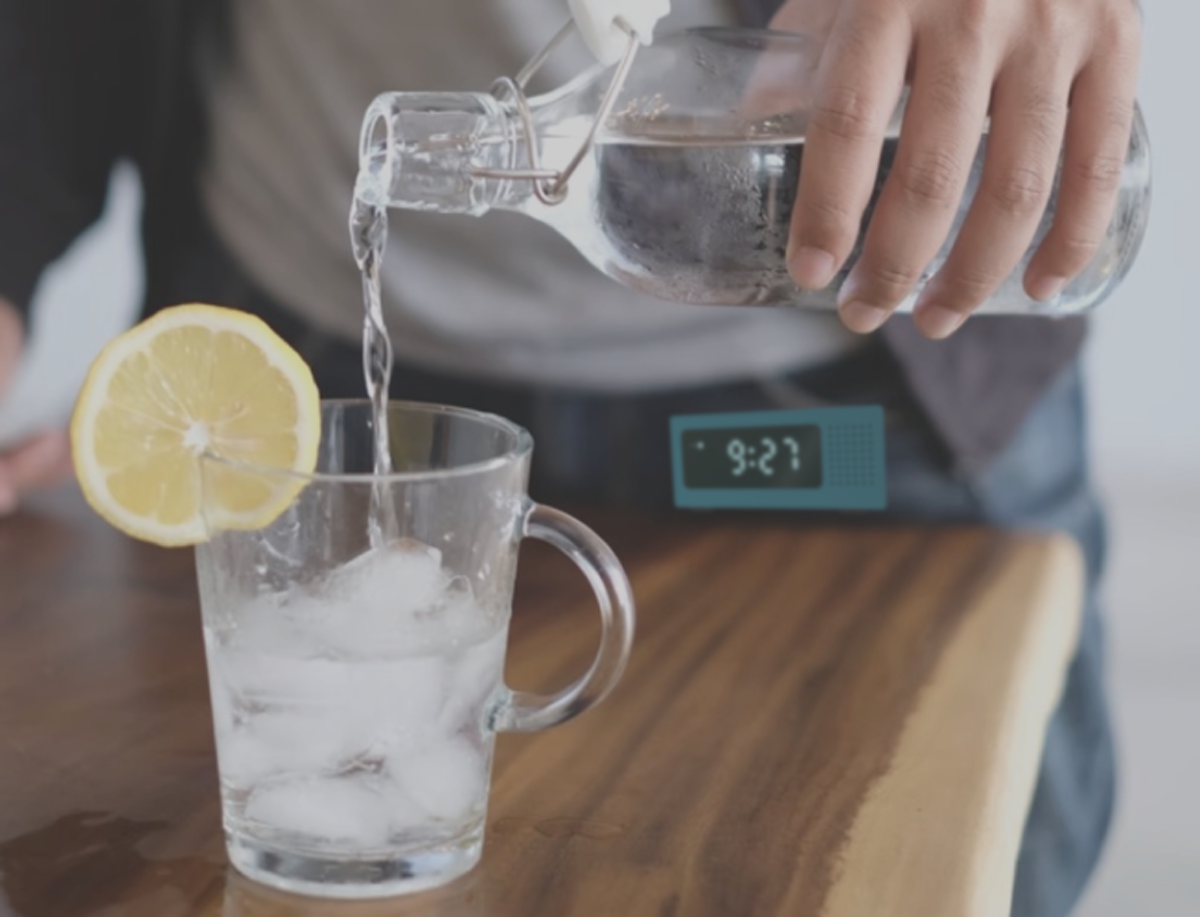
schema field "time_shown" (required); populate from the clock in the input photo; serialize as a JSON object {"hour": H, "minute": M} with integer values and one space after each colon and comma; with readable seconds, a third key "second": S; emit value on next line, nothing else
{"hour": 9, "minute": 27}
